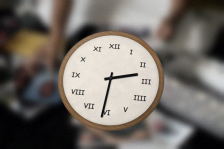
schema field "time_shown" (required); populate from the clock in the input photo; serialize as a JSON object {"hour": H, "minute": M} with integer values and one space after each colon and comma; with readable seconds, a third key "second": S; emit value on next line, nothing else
{"hour": 2, "minute": 31}
